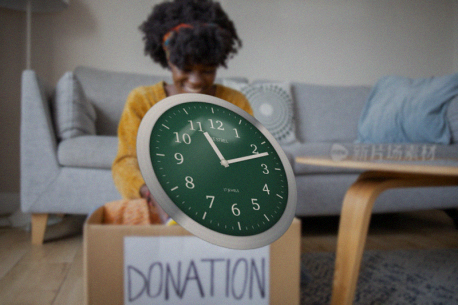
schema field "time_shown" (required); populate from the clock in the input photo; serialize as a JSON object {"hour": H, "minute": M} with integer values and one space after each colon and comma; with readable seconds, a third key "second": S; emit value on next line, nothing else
{"hour": 11, "minute": 12}
